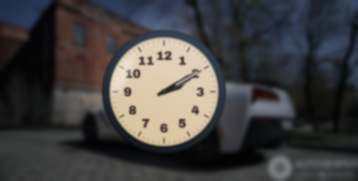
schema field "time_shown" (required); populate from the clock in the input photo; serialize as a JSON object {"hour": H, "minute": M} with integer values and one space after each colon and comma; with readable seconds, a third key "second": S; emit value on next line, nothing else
{"hour": 2, "minute": 10}
